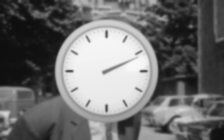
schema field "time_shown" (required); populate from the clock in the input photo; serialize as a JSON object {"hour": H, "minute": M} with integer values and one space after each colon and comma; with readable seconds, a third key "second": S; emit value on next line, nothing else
{"hour": 2, "minute": 11}
